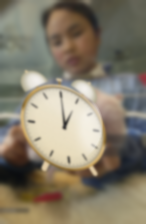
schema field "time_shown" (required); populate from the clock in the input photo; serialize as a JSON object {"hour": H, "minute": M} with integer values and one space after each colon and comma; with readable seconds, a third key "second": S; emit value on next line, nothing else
{"hour": 1, "minute": 0}
